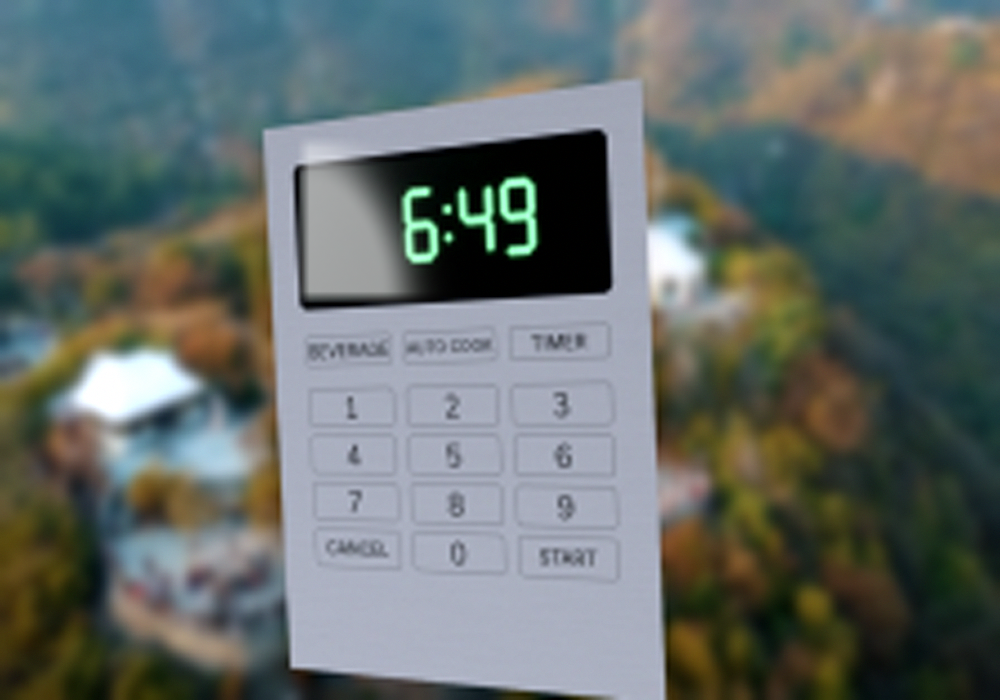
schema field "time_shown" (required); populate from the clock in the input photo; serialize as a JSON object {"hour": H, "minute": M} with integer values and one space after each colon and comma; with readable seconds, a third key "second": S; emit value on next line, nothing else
{"hour": 6, "minute": 49}
